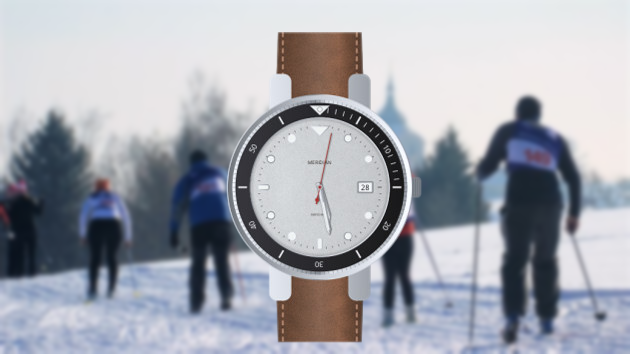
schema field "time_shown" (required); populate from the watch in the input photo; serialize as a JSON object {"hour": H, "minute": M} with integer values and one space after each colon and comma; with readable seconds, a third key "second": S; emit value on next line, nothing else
{"hour": 5, "minute": 28, "second": 2}
